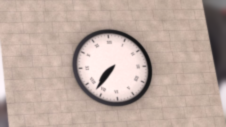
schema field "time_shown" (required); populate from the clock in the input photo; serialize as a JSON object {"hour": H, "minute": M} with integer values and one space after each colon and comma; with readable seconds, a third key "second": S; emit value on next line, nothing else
{"hour": 7, "minute": 37}
